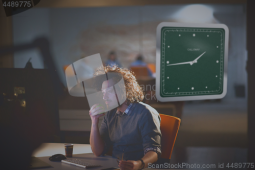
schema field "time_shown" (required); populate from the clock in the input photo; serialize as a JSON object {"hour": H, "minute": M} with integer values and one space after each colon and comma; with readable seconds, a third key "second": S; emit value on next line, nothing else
{"hour": 1, "minute": 44}
